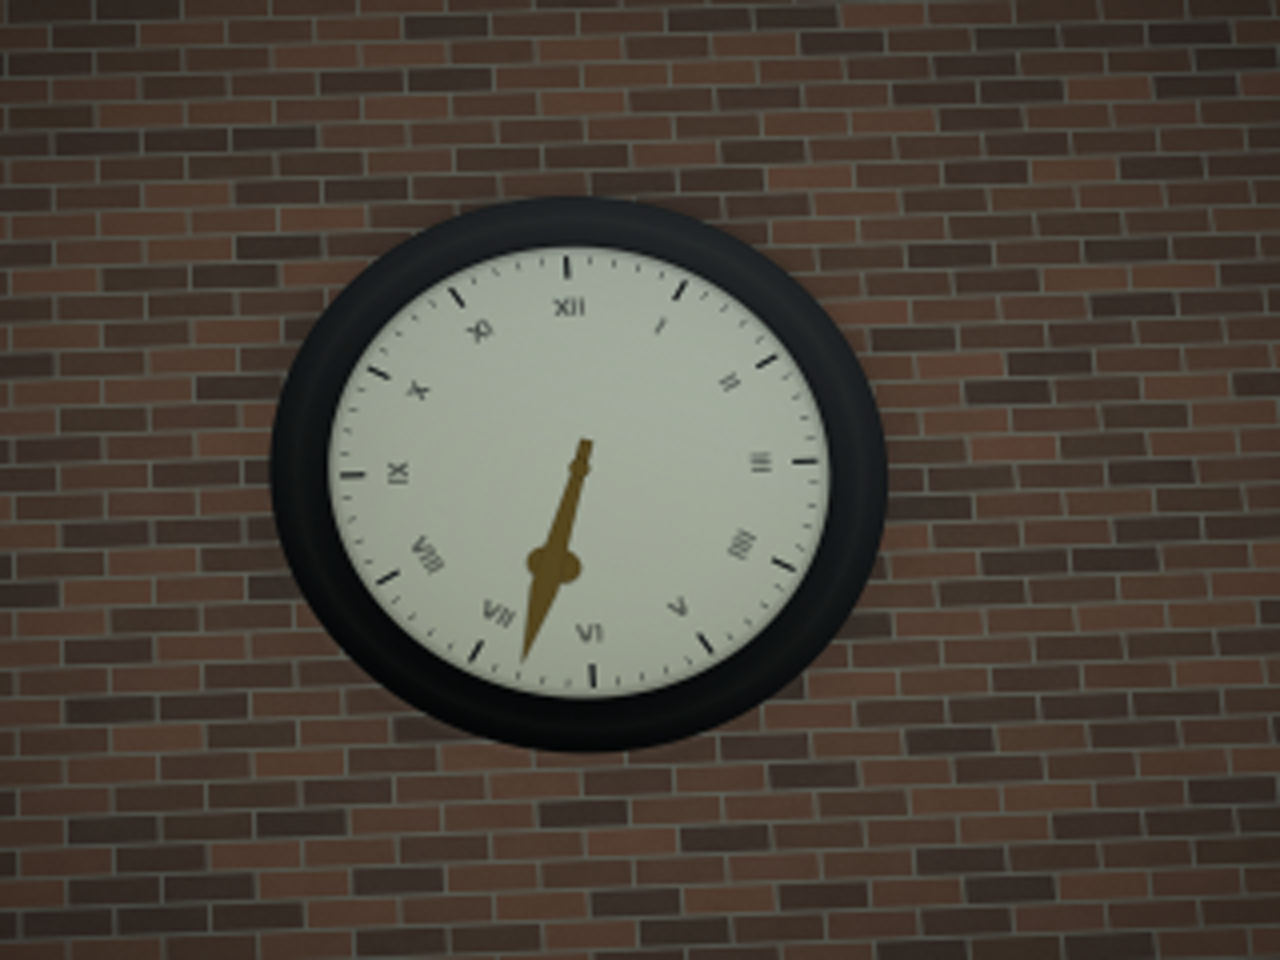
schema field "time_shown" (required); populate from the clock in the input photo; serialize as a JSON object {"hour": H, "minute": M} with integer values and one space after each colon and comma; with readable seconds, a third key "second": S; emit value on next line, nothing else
{"hour": 6, "minute": 33}
